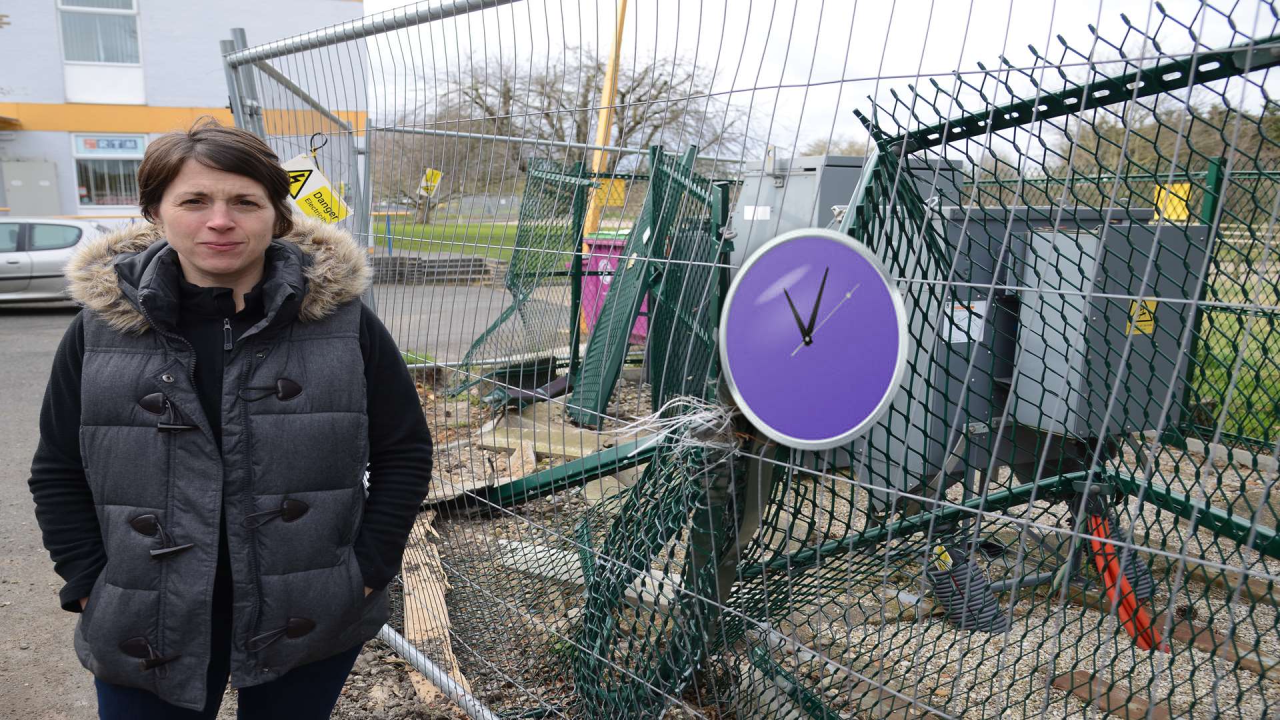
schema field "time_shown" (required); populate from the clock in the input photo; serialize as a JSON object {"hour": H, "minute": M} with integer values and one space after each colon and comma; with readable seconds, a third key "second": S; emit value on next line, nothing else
{"hour": 11, "minute": 3, "second": 8}
